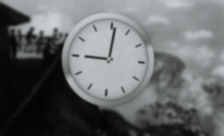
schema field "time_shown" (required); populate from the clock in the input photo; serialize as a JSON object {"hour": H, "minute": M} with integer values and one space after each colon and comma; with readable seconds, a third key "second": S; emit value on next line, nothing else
{"hour": 9, "minute": 1}
